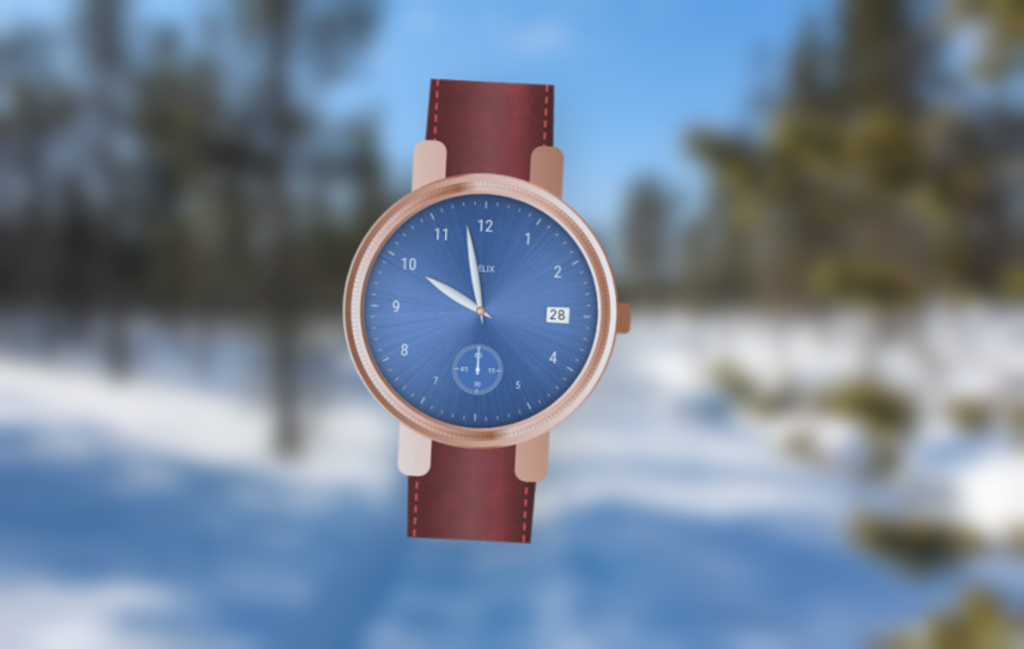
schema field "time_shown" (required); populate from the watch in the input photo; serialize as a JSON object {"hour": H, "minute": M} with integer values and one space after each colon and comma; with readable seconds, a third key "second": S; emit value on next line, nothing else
{"hour": 9, "minute": 58}
